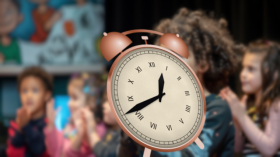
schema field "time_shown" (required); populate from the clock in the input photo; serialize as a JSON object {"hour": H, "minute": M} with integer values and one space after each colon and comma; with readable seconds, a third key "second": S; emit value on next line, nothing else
{"hour": 12, "minute": 42}
